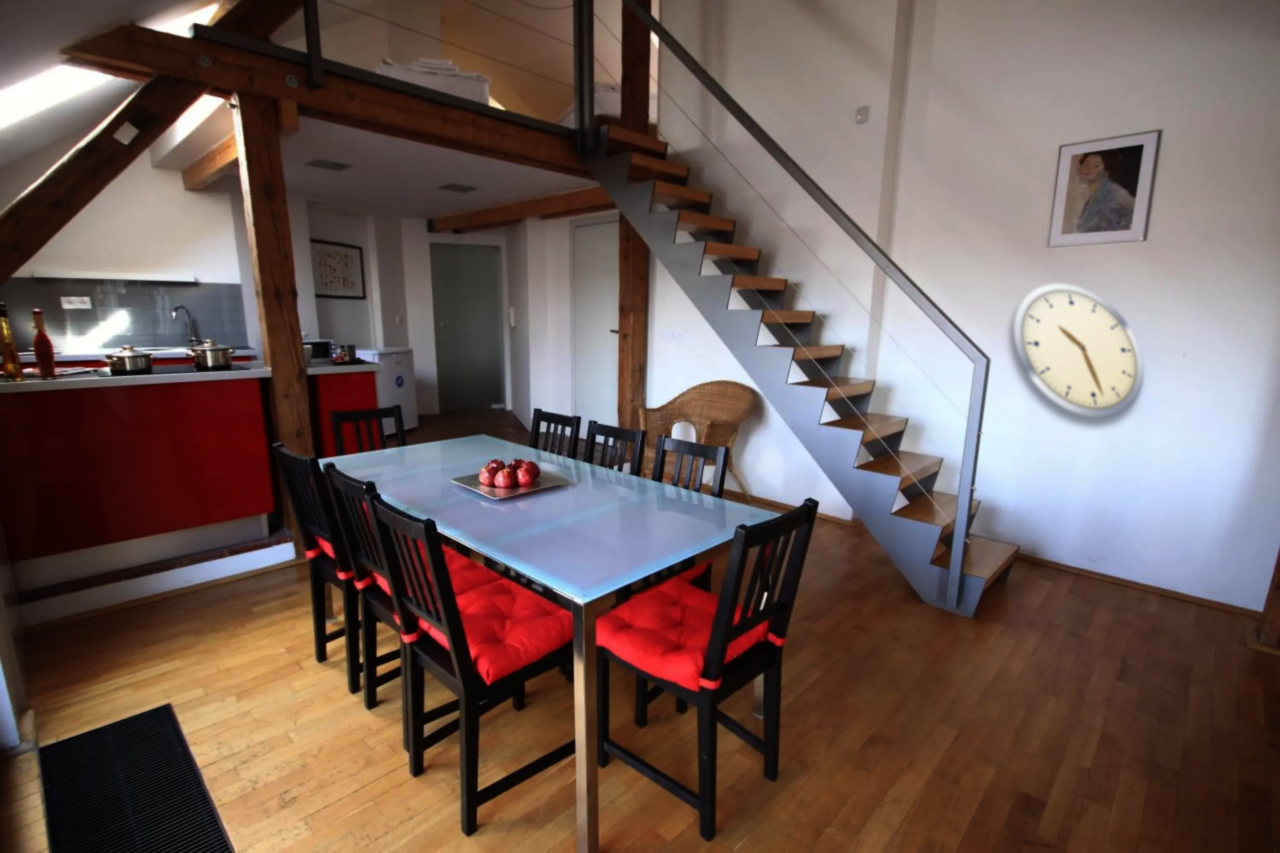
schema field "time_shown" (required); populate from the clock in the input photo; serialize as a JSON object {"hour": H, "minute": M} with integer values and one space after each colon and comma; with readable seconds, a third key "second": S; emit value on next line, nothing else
{"hour": 10, "minute": 28}
